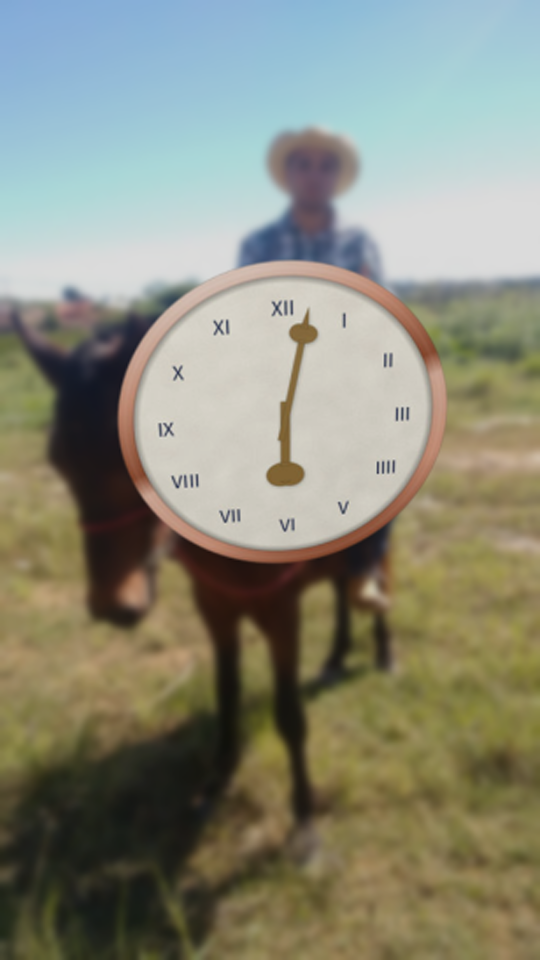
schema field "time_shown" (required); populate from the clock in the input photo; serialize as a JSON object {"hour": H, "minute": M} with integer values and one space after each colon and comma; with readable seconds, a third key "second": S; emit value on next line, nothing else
{"hour": 6, "minute": 2}
